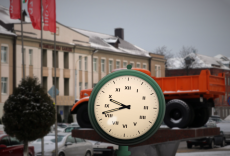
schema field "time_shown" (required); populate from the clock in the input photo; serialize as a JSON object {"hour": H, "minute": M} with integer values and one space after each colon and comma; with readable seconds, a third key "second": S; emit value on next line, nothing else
{"hour": 9, "minute": 42}
